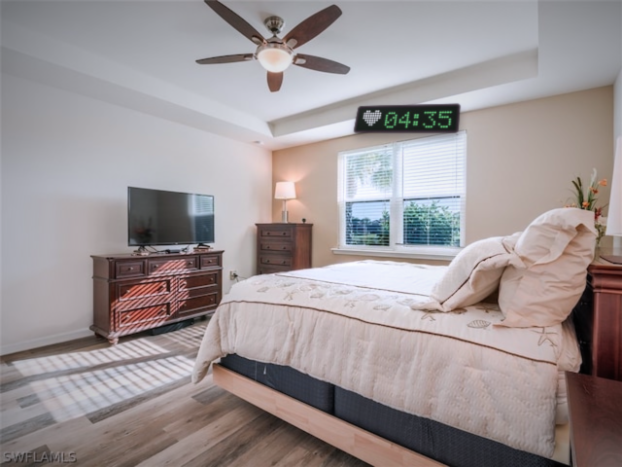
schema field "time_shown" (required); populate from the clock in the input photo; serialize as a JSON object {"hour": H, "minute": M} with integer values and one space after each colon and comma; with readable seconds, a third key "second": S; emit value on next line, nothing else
{"hour": 4, "minute": 35}
